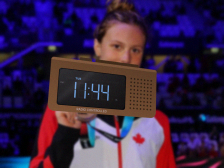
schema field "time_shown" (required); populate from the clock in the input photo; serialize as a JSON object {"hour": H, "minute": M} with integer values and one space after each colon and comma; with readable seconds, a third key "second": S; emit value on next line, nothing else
{"hour": 11, "minute": 44}
